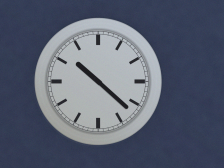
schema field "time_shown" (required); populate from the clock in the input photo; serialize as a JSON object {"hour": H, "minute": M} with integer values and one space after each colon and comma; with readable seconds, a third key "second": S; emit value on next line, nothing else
{"hour": 10, "minute": 22}
